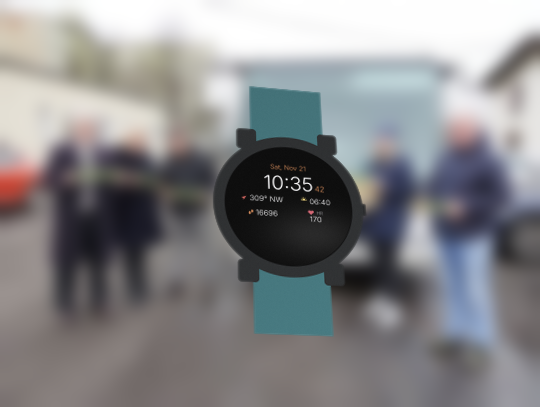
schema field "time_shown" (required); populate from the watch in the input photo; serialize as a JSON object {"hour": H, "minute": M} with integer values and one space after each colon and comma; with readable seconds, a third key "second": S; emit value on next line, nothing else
{"hour": 10, "minute": 35, "second": 42}
